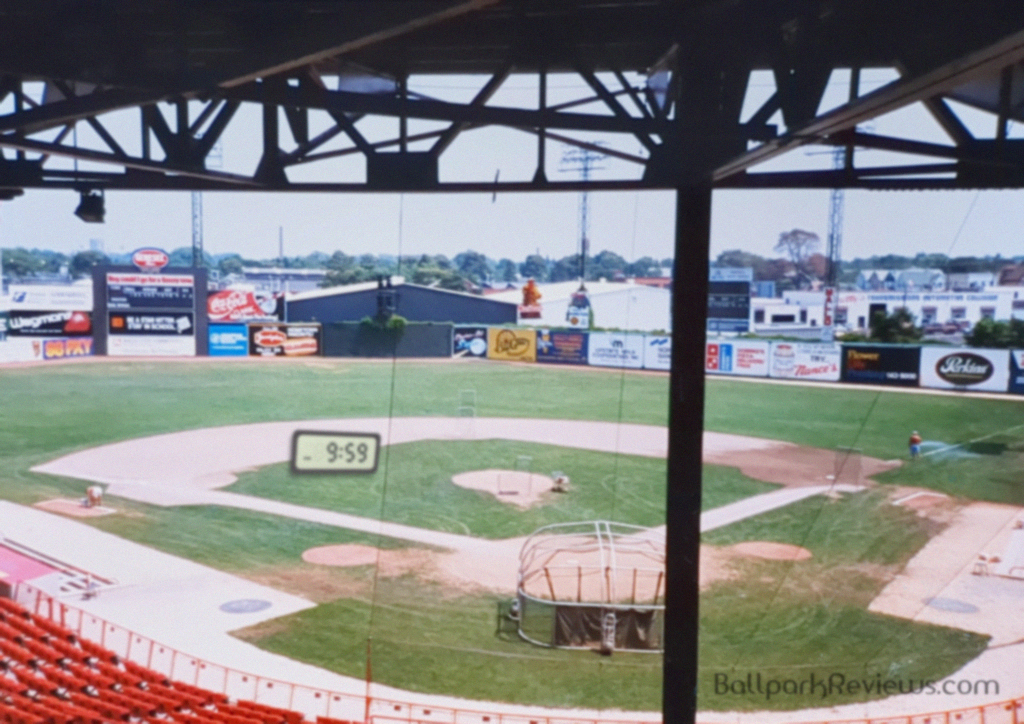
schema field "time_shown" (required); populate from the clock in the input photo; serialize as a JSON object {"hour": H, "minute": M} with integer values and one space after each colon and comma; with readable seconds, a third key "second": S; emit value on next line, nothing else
{"hour": 9, "minute": 59}
